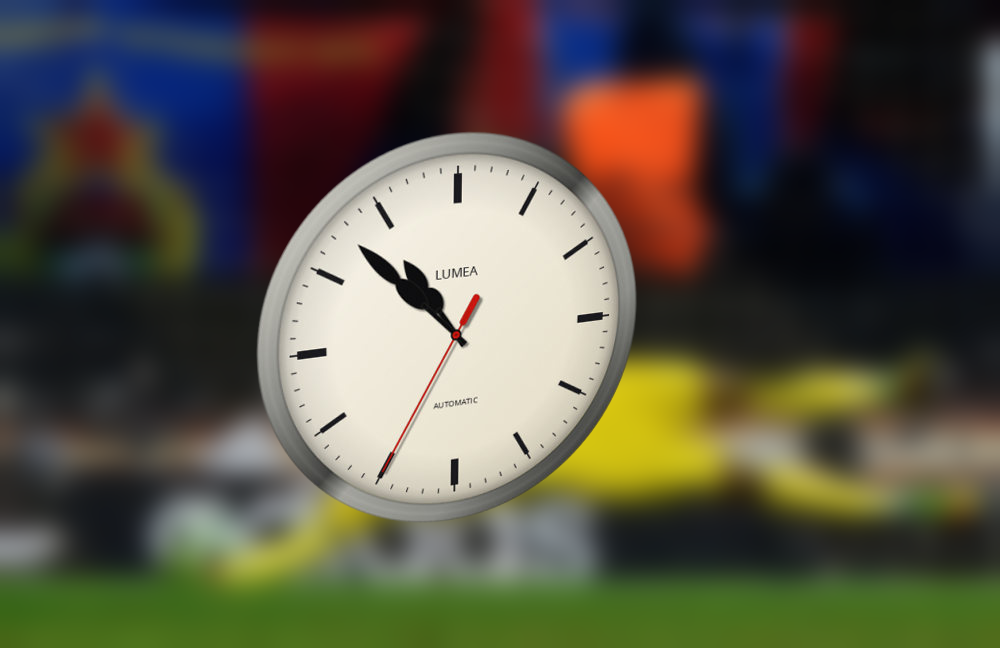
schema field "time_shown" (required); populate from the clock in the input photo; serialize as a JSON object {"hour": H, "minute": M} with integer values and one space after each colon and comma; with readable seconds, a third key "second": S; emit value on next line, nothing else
{"hour": 10, "minute": 52, "second": 35}
